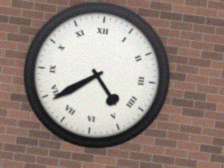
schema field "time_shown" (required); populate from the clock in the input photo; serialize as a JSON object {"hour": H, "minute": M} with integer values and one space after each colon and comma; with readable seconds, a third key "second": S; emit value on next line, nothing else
{"hour": 4, "minute": 39}
